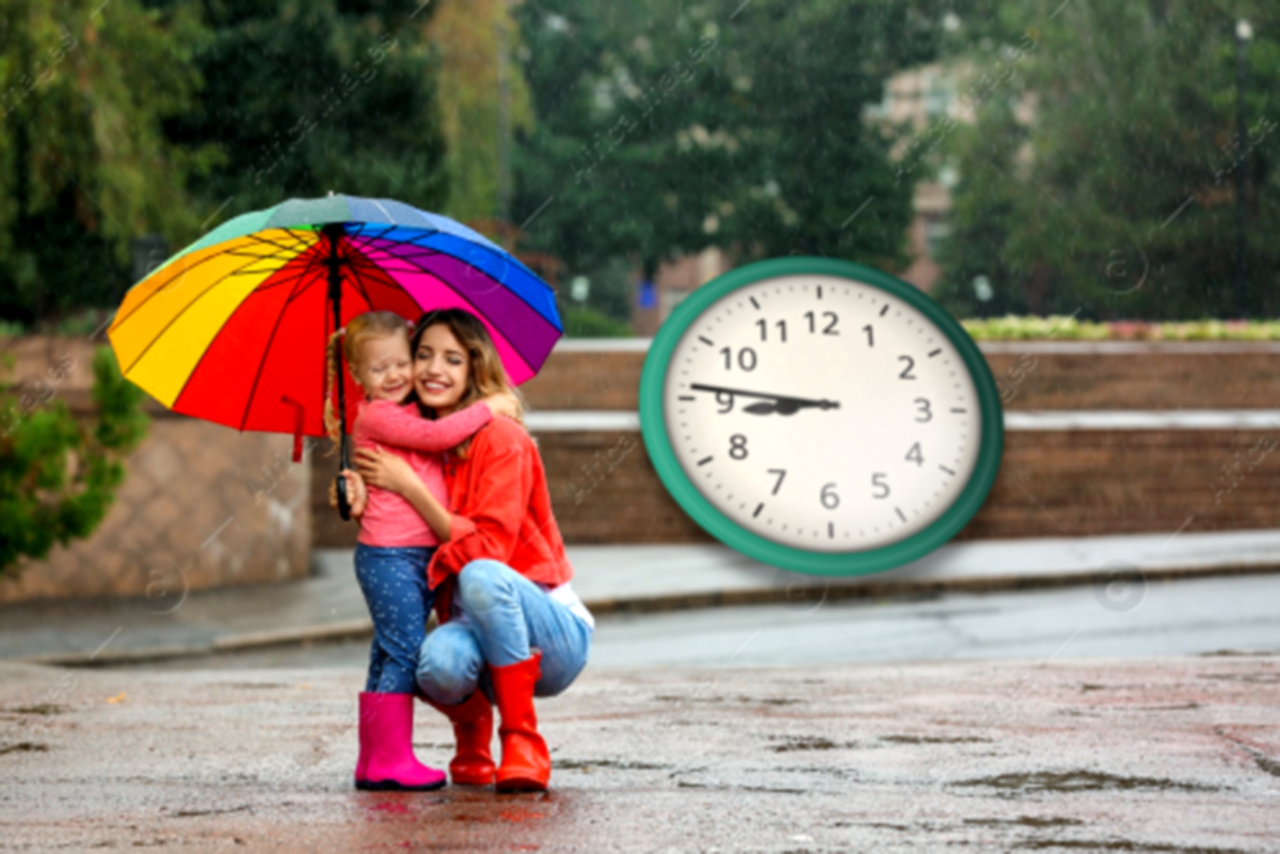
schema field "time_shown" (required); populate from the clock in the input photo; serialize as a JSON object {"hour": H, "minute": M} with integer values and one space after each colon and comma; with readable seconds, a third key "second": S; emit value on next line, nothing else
{"hour": 8, "minute": 46}
